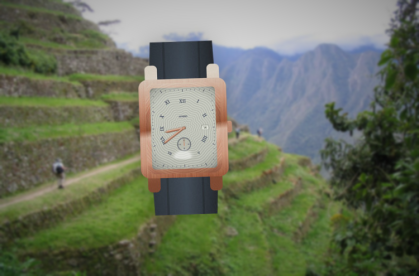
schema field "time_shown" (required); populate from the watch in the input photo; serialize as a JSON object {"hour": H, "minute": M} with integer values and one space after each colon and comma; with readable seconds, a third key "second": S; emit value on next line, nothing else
{"hour": 8, "minute": 39}
